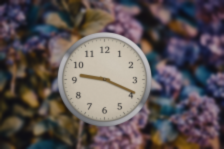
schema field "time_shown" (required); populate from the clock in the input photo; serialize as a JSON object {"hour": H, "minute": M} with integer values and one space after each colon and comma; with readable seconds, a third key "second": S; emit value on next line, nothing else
{"hour": 9, "minute": 19}
